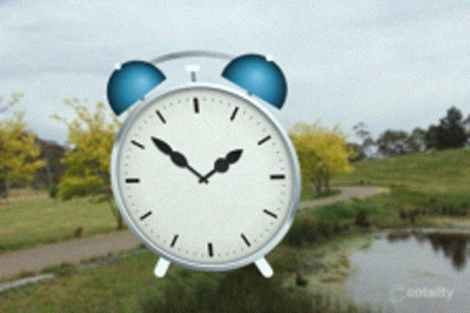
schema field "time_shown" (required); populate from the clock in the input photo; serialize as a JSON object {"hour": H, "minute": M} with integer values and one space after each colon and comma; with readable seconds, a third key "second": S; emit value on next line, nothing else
{"hour": 1, "minute": 52}
